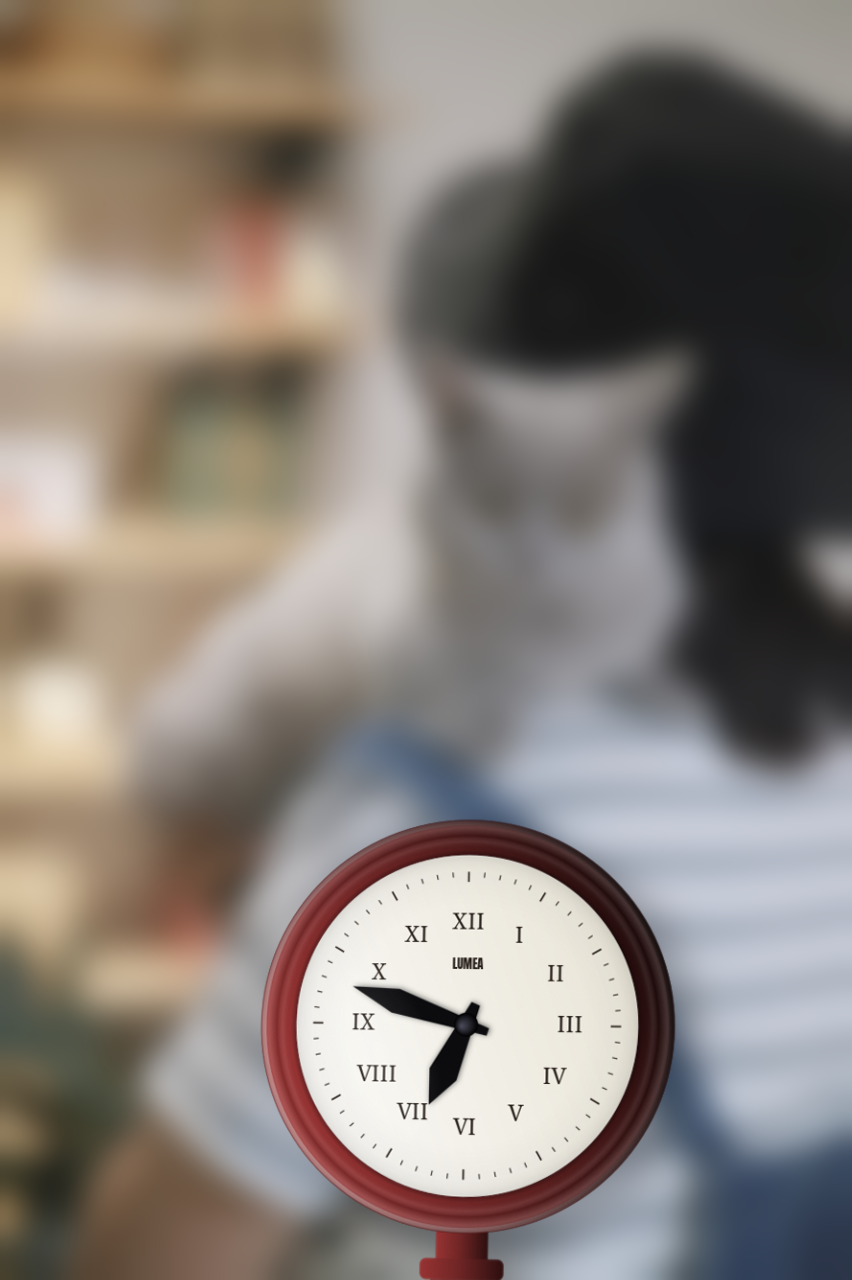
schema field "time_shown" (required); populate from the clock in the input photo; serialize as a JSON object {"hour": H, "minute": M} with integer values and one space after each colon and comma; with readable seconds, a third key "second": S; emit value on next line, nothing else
{"hour": 6, "minute": 48}
